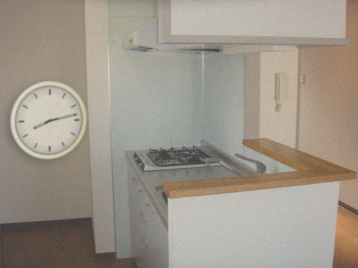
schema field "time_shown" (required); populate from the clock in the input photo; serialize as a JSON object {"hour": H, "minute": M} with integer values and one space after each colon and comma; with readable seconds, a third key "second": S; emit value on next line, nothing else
{"hour": 8, "minute": 13}
